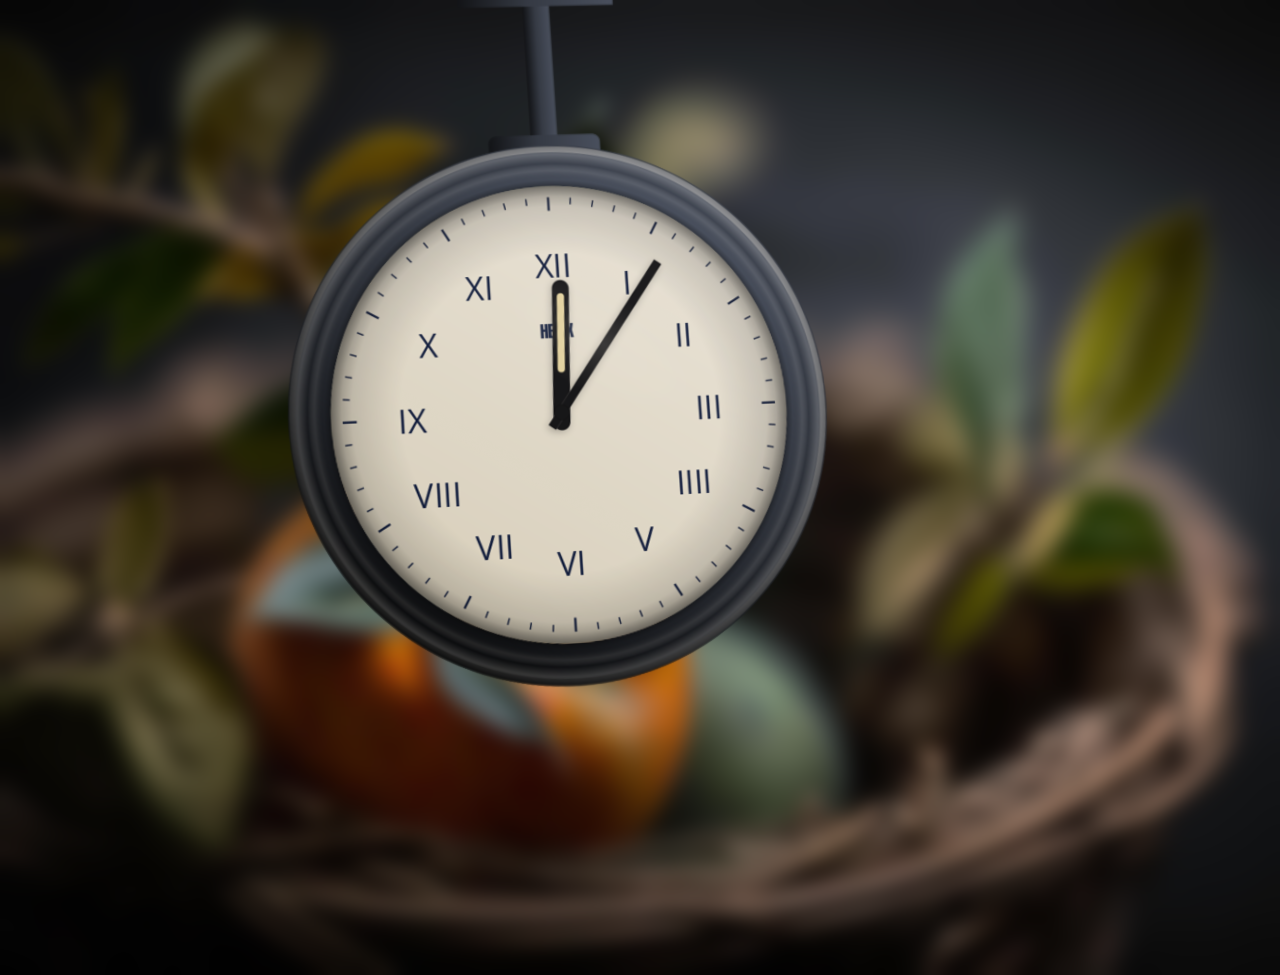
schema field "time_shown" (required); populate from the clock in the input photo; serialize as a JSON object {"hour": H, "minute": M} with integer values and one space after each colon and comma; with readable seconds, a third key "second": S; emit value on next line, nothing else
{"hour": 12, "minute": 6}
